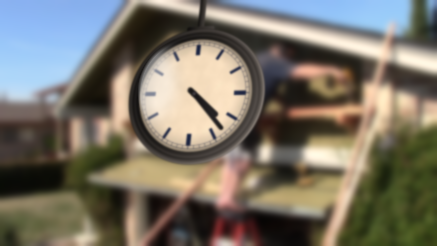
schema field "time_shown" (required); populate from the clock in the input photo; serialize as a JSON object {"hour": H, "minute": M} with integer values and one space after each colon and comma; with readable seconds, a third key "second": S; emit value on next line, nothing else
{"hour": 4, "minute": 23}
